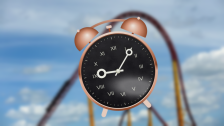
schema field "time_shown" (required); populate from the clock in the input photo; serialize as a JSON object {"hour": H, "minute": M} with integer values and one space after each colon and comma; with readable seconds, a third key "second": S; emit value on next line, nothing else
{"hour": 9, "minute": 7}
